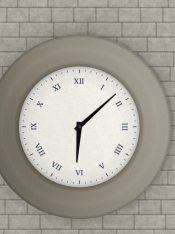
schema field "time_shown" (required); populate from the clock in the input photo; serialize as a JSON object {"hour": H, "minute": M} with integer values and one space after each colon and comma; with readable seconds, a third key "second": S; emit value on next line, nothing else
{"hour": 6, "minute": 8}
